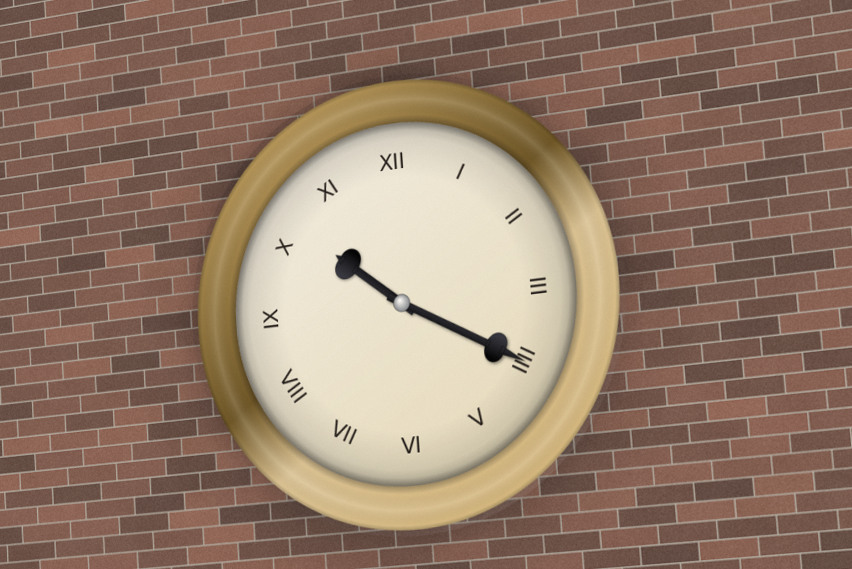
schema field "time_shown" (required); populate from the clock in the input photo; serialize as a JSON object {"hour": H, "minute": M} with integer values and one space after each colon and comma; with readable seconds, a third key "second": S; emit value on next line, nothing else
{"hour": 10, "minute": 20}
